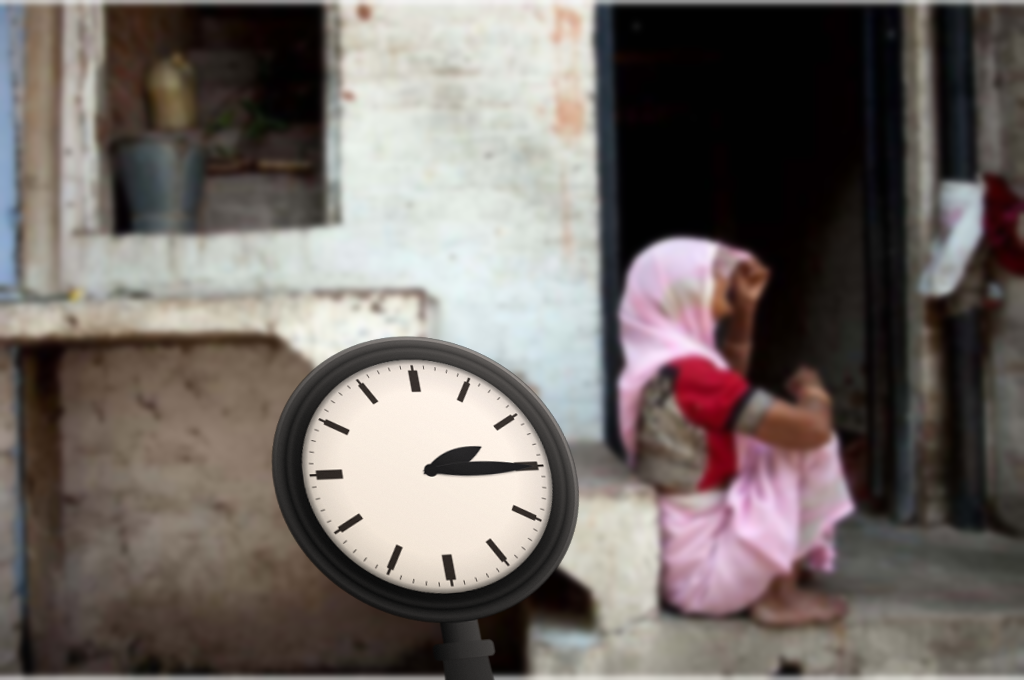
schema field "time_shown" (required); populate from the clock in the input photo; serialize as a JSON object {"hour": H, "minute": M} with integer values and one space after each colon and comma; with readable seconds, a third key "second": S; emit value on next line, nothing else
{"hour": 2, "minute": 15}
